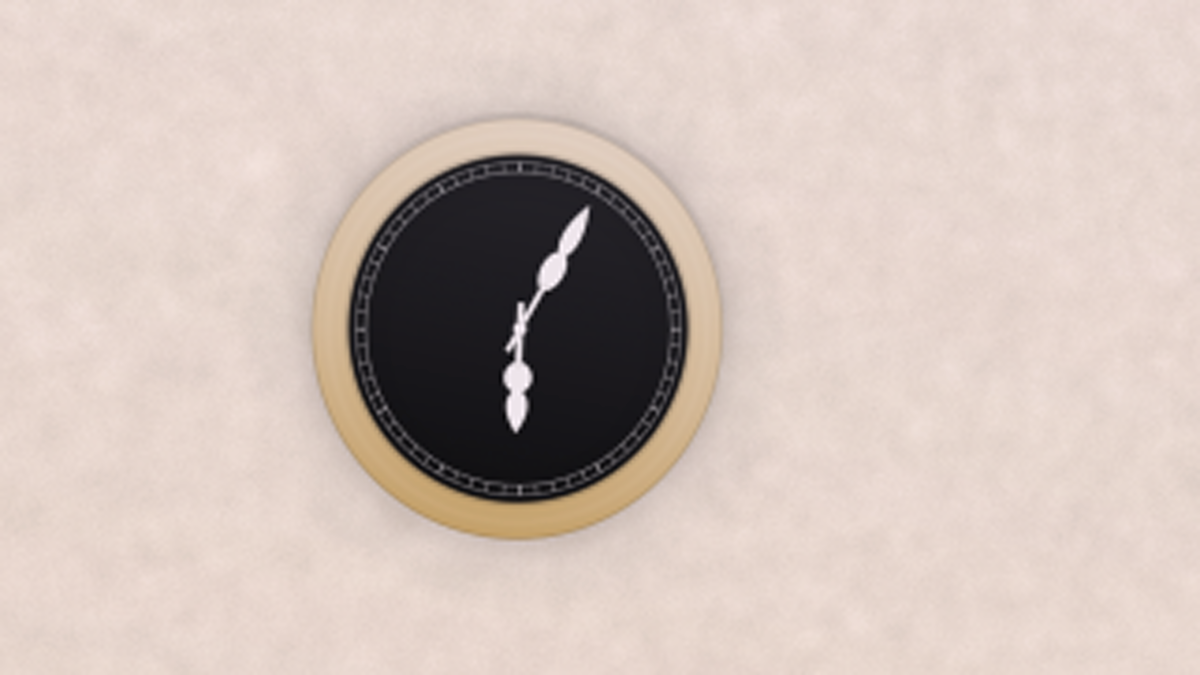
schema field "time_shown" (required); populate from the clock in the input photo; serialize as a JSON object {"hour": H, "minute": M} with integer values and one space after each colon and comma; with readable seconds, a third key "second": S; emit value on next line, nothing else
{"hour": 6, "minute": 5}
